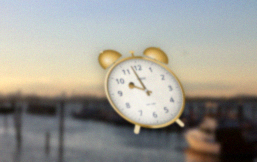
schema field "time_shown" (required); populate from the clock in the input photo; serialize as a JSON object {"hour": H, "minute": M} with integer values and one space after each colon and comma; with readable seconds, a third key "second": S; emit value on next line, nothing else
{"hour": 9, "minute": 58}
